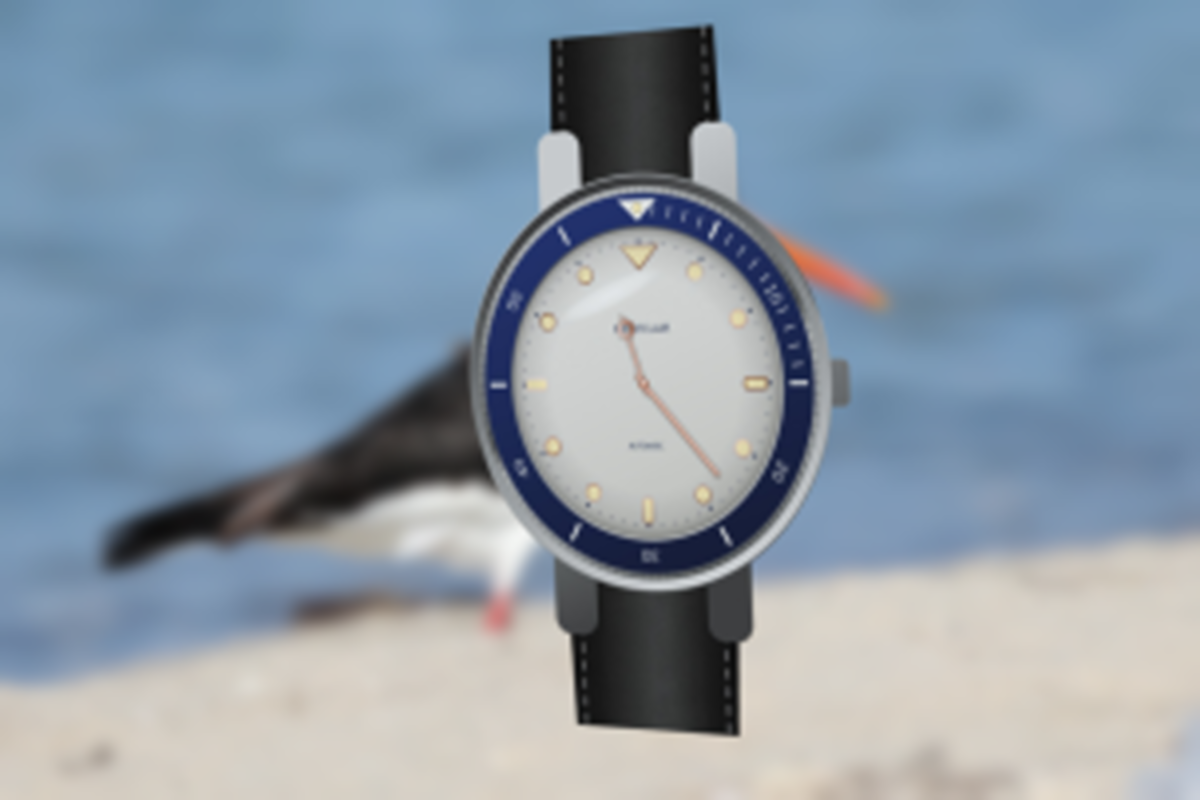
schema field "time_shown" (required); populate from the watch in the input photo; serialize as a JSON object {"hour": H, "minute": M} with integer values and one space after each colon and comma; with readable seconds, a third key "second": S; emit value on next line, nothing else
{"hour": 11, "minute": 23}
